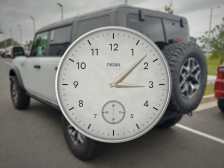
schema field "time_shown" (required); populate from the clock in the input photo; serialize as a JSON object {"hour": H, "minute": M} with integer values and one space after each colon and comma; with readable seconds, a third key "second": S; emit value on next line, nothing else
{"hour": 3, "minute": 8}
